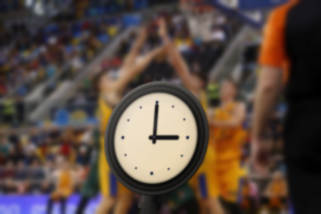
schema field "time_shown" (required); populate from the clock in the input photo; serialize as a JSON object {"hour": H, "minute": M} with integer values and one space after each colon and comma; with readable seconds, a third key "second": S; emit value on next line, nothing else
{"hour": 3, "minute": 0}
